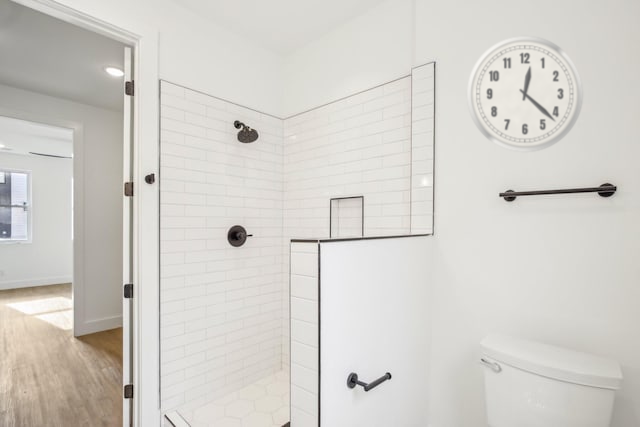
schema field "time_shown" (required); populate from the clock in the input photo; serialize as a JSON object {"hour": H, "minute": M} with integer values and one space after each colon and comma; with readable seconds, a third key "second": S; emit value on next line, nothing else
{"hour": 12, "minute": 22}
